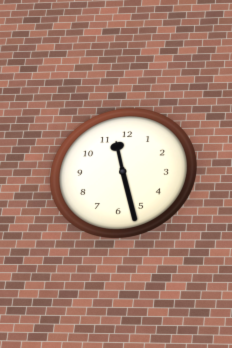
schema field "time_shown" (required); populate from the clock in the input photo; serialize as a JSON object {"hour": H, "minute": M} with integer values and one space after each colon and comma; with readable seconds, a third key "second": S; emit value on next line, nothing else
{"hour": 11, "minute": 27}
